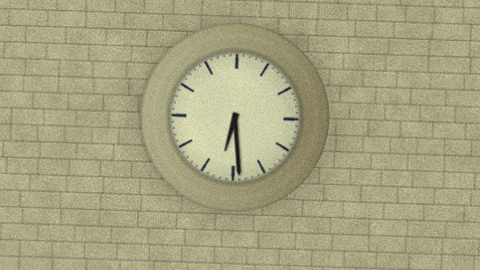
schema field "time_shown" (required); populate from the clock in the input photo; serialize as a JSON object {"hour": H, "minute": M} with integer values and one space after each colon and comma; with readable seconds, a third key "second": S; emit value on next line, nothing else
{"hour": 6, "minute": 29}
